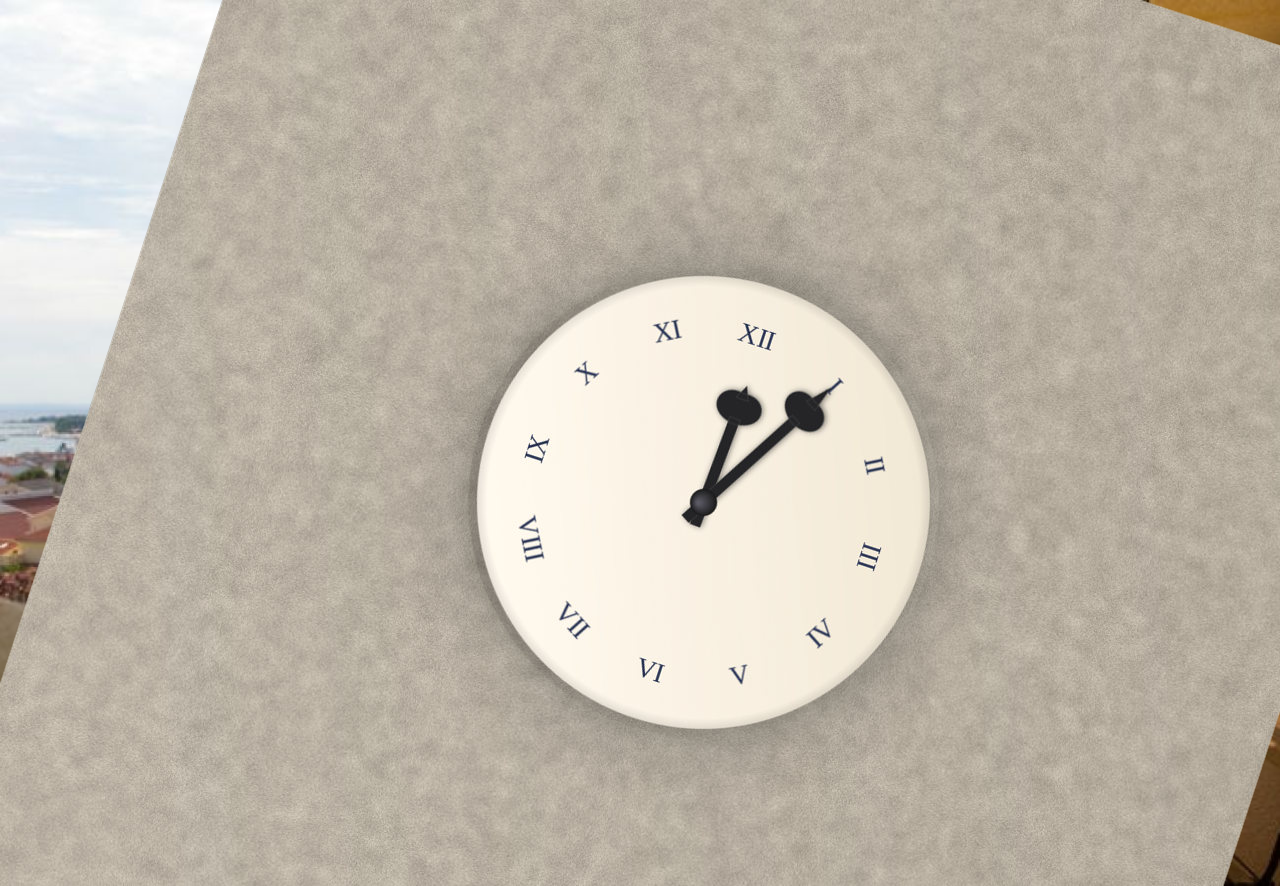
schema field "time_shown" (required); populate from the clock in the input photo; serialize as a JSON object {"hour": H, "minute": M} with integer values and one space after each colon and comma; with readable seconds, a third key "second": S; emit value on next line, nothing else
{"hour": 12, "minute": 5}
